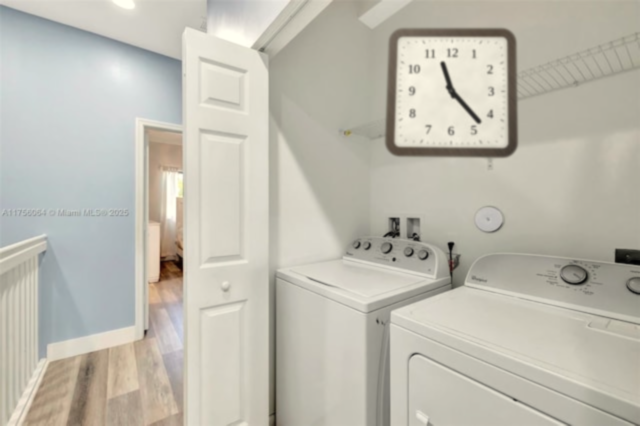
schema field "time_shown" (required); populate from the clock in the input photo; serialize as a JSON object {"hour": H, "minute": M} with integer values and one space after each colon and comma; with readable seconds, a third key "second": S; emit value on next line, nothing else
{"hour": 11, "minute": 23}
